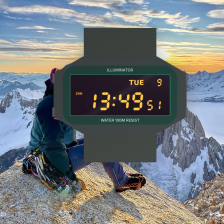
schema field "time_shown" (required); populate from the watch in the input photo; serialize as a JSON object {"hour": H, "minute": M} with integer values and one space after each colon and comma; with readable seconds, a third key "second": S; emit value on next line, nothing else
{"hour": 13, "minute": 49, "second": 51}
